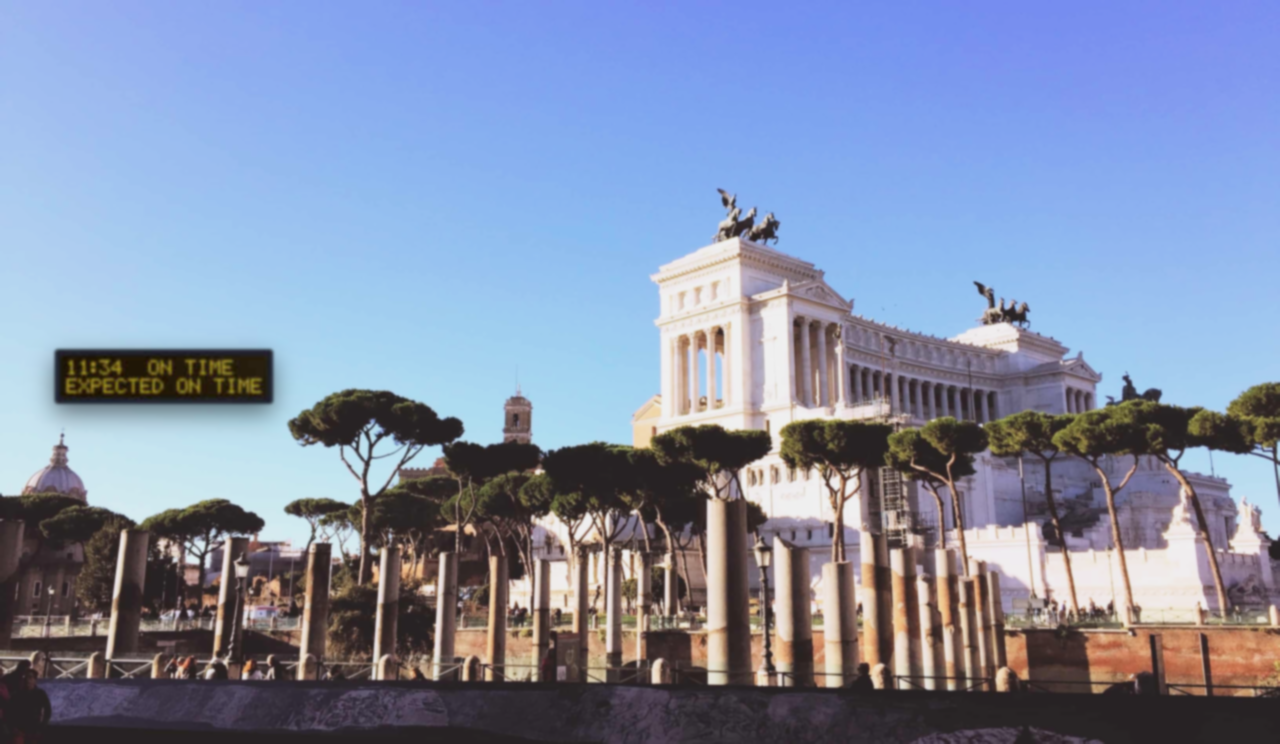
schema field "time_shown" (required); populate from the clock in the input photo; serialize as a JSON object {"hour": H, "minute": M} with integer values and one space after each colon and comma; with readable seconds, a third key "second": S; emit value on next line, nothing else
{"hour": 11, "minute": 34}
